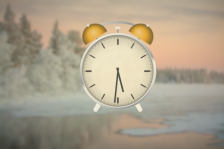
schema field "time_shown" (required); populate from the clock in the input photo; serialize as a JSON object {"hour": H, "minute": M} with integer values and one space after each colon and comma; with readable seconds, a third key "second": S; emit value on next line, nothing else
{"hour": 5, "minute": 31}
